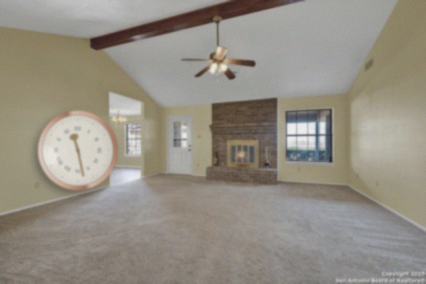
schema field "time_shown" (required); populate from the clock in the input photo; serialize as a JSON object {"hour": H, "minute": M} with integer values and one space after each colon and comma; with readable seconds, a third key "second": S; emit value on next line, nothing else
{"hour": 11, "minute": 28}
